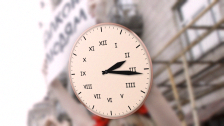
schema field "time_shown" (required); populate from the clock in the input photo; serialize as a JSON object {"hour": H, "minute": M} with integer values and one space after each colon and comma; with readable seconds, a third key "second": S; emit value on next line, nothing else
{"hour": 2, "minute": 16}
